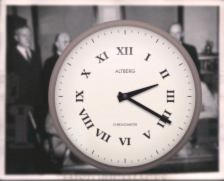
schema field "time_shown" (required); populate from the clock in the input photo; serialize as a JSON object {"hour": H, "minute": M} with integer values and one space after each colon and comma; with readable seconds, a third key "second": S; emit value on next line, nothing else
{"hour": 2, "minute": 20}
